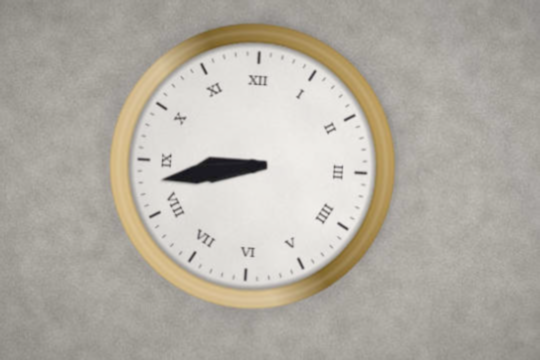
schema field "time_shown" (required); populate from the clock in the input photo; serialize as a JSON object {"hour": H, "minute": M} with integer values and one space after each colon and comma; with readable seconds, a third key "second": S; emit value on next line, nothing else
{"hour": 8, "minute": 43}
